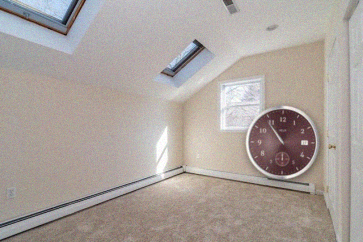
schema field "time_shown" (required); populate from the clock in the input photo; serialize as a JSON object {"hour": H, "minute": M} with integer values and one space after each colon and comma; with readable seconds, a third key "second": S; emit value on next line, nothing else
{"hour": 10, "minute": 54}
